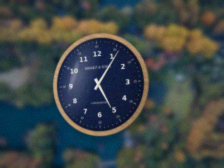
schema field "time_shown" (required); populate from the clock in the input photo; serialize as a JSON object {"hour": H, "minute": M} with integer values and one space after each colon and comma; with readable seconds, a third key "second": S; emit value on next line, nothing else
{"hour": 5, "minute": 6}
